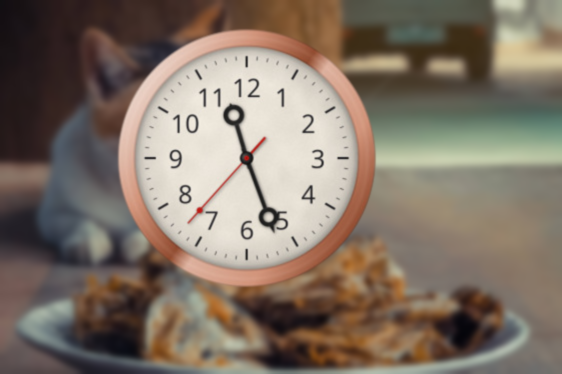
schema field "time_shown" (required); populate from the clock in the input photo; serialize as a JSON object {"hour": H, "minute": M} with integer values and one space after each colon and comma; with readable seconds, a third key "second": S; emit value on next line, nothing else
{"hour": 11, "minute": 26, "second": 37}
